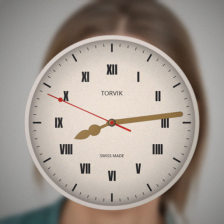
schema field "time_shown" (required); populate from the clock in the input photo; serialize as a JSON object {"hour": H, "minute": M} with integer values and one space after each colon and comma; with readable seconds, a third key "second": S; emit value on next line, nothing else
{"hour": 8, "minute": 13, "second": 49}
